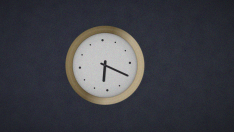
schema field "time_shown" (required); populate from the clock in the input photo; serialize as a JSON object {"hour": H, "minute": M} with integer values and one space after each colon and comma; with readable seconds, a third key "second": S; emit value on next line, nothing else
{"hour": 6, "minute": 20}
